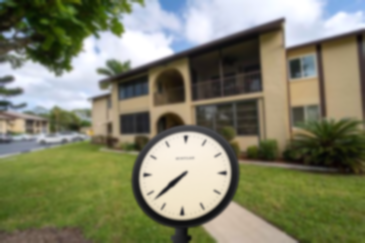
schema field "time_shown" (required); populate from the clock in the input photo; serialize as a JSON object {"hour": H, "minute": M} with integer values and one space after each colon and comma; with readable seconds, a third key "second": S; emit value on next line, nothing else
{"hour": 7, "minute": 38}
